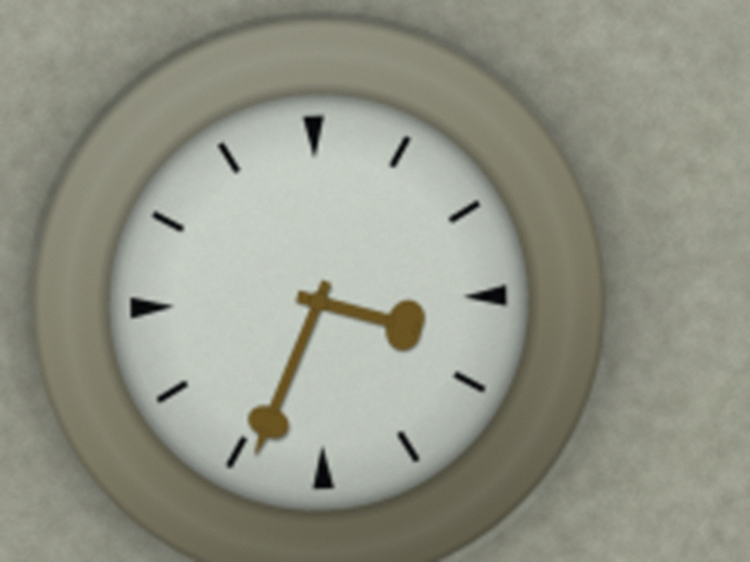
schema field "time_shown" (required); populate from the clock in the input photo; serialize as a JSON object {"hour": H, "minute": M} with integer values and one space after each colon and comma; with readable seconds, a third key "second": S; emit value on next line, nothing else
{"hour": 3, "minute": 34}
